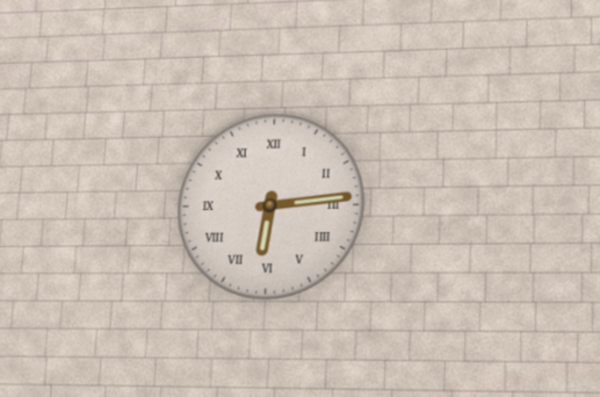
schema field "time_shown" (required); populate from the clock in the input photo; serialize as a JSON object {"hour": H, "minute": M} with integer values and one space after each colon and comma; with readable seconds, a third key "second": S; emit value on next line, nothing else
{"hour": 6, "minute": 14}
